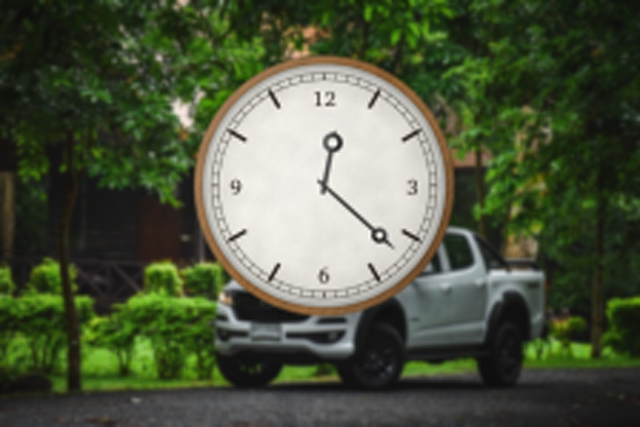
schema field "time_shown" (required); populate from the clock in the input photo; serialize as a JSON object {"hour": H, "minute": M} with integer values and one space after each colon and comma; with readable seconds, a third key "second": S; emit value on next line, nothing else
{"hour": 12, "minute": 22}
